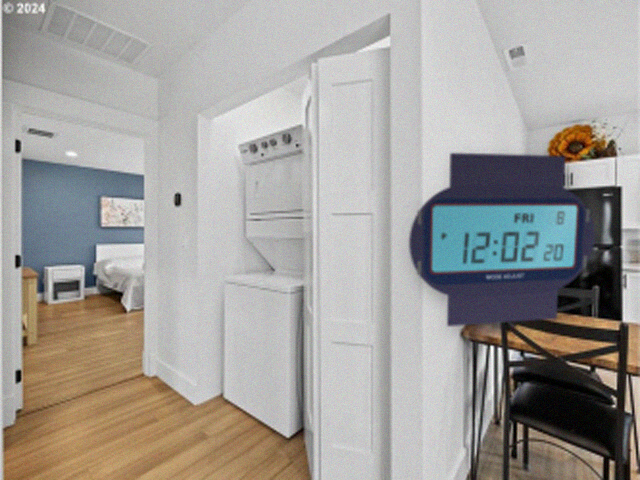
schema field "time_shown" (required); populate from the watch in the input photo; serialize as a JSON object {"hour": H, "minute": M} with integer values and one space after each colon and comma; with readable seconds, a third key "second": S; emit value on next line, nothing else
{"hour": 12, "minute": 2, "second": 20}
